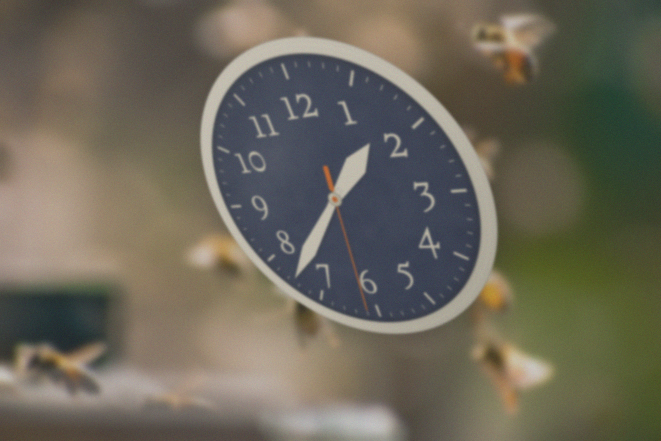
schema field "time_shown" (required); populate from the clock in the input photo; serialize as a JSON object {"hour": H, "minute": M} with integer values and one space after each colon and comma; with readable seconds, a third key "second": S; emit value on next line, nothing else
{"hour": 1, "minute": 37, "second": 31}
